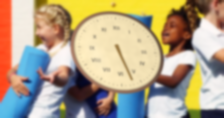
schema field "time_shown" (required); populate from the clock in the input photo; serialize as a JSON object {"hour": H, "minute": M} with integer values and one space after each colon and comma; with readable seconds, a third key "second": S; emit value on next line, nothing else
{"hour": 5, "minute": 27}
